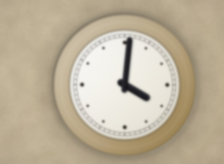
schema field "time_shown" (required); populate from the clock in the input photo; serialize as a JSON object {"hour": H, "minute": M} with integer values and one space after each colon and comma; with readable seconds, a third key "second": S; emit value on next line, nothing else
{"hour": 4, "minute": 1}
